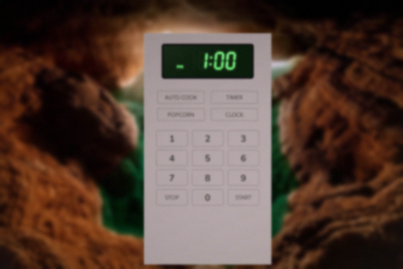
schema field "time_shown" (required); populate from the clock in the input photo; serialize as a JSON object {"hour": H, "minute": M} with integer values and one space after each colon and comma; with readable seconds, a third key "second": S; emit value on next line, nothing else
{"hour": 1, "minute": 0}
